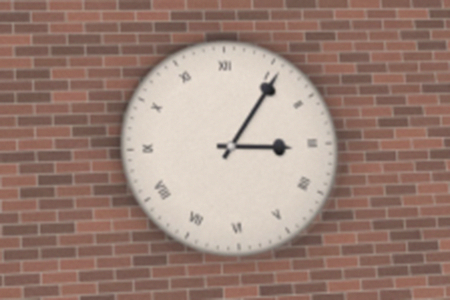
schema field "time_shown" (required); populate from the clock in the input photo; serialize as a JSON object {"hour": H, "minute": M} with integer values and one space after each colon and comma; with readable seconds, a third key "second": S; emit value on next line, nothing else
{"hour": 3, "minute": 6}
